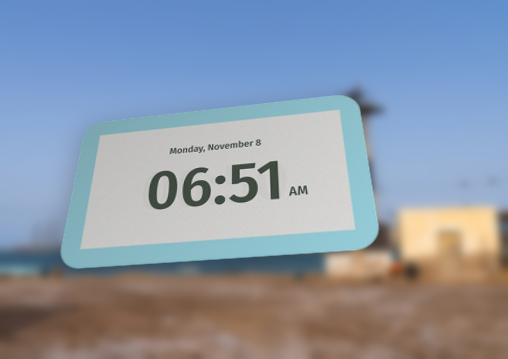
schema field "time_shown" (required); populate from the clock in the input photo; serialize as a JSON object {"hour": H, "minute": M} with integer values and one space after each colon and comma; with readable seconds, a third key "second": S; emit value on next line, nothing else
{"hour": 6, "minute": 51}
